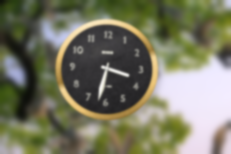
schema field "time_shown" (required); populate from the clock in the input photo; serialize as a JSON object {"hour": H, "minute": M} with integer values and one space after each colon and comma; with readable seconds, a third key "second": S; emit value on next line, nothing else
{"hour": 3, "minute": 32}
